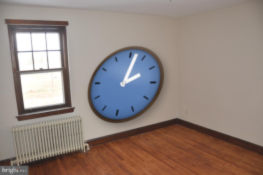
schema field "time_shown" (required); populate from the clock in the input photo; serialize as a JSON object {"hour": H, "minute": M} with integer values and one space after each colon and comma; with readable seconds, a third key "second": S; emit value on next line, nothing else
{"hour": 2, "minute": 2}
